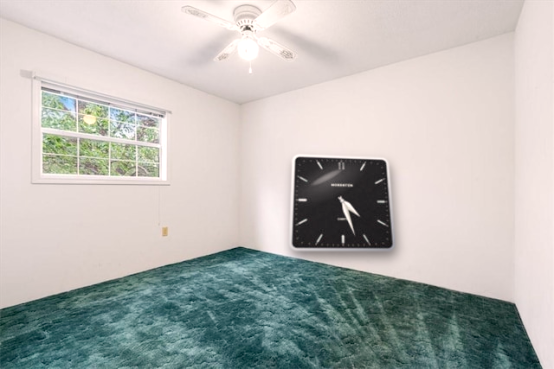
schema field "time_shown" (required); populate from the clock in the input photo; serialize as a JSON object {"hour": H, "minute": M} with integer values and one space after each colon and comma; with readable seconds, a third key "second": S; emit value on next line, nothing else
{"hour": 4, "minute": 27}
